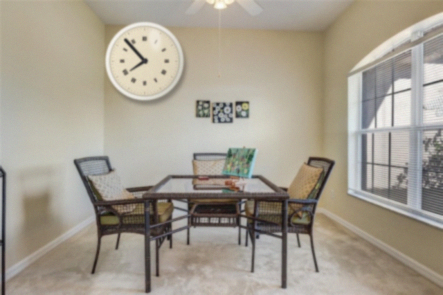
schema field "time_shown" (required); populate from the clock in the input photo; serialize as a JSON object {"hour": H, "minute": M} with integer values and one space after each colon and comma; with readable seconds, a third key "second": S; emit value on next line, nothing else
{"hour": 7, "minute": 53}
